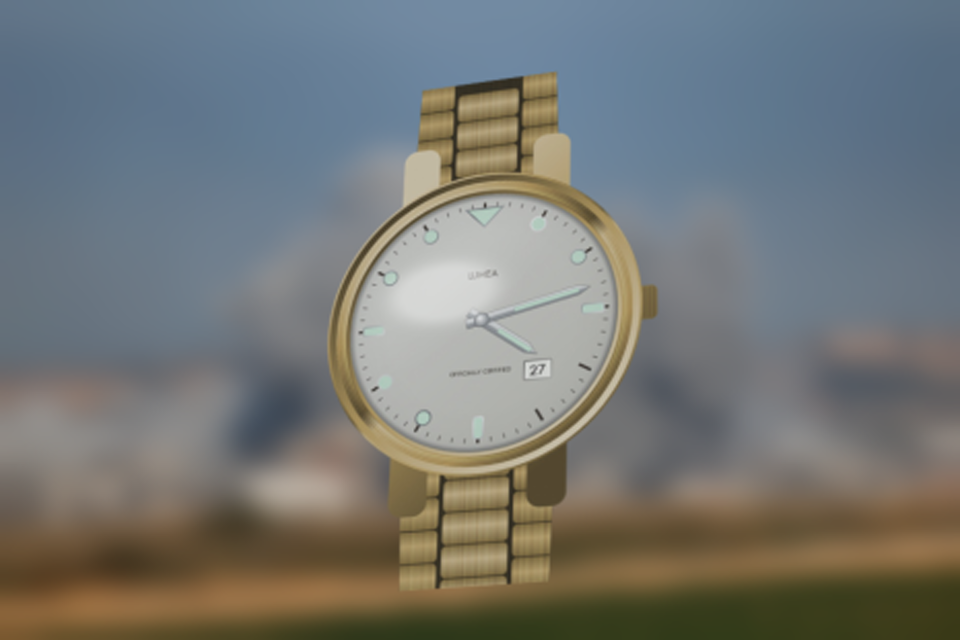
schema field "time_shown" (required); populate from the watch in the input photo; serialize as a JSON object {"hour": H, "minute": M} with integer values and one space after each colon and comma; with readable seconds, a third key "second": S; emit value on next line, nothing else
{"hour": 4, "minute": 13}
